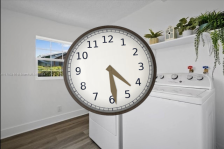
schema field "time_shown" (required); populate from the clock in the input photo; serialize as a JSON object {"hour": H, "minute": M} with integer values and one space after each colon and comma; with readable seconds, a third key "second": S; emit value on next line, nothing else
{"hour": 4, "minute": 29}
